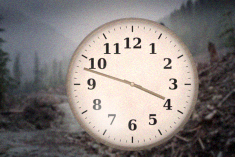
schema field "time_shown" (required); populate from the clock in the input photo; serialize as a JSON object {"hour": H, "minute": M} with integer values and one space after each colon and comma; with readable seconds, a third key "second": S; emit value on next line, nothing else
{"hour": 3, "minute": 48}
